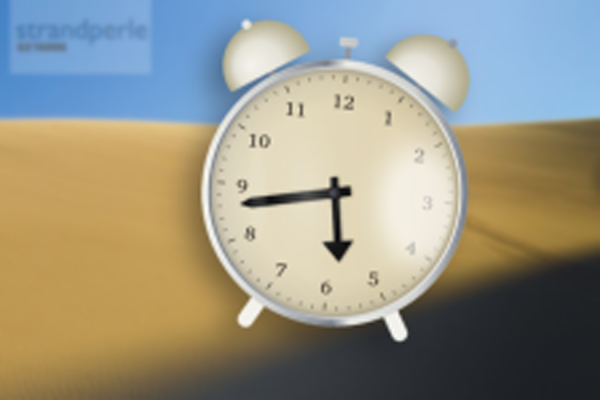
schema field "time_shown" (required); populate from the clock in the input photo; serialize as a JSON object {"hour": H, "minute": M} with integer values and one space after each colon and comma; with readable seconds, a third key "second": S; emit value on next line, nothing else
{"hour": 5, "minute": 43}
